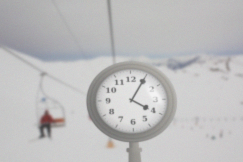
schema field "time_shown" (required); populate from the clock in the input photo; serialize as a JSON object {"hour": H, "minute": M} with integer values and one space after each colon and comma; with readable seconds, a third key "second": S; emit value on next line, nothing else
{"hour": 4, "minute": 5}
